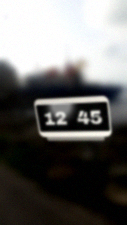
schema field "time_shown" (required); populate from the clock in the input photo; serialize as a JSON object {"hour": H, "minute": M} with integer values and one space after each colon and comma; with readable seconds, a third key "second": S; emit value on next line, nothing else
{"hour": 12, "minute": 45}
